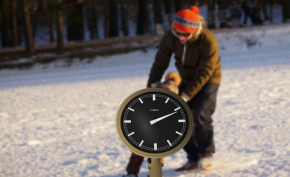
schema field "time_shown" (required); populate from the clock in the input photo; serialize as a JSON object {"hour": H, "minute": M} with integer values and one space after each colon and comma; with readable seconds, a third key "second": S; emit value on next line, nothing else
{"hour": 2, "minute": 11}
